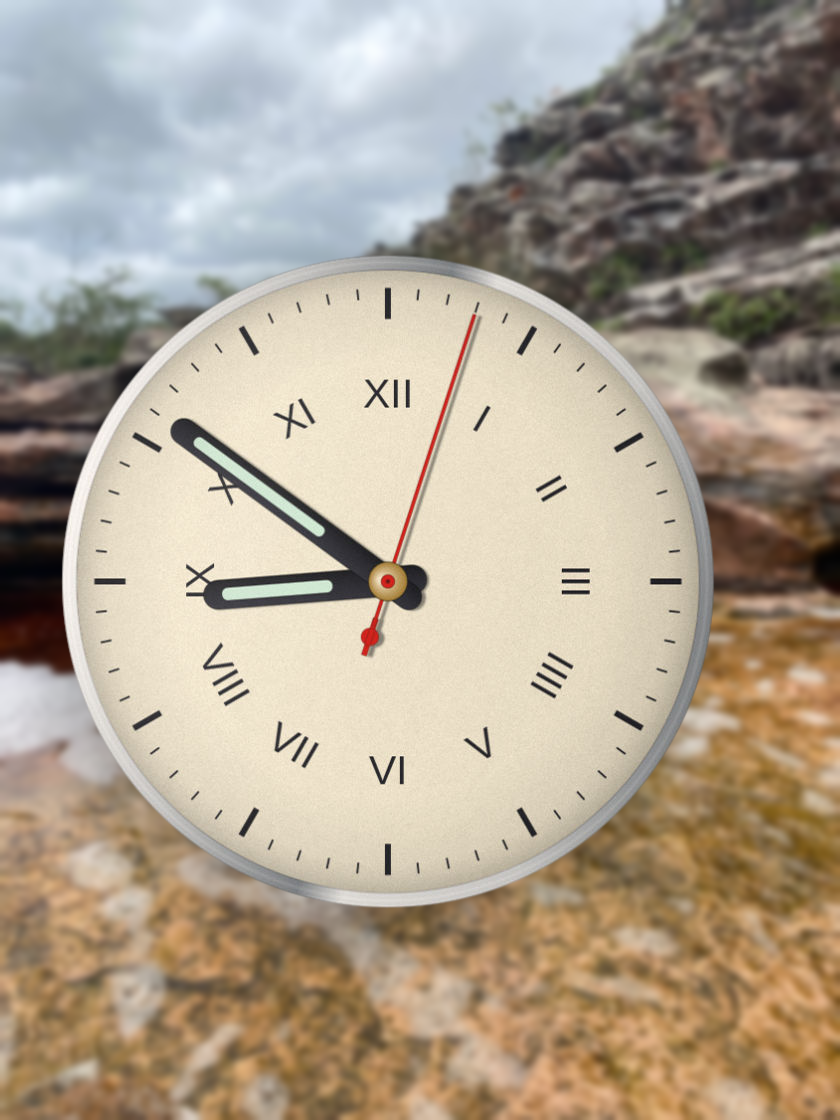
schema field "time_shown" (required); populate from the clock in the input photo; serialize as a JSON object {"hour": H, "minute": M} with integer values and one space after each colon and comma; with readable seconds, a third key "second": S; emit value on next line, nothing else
{"hour": 8, "minute": 51, "second": 3}
